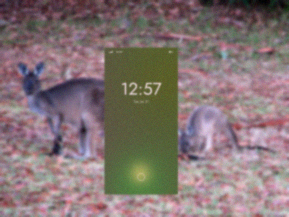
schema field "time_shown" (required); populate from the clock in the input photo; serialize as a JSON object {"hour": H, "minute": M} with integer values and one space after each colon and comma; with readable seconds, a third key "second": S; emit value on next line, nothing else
{"hour": 12, "minute": 57}
